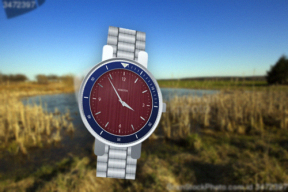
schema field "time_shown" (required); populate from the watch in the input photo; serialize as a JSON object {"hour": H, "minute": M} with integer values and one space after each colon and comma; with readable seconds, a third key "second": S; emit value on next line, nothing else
{"hour": 3, "minute": 54}
